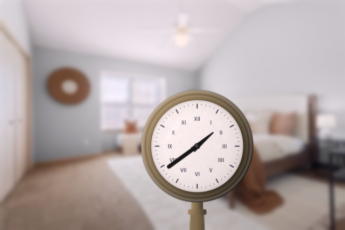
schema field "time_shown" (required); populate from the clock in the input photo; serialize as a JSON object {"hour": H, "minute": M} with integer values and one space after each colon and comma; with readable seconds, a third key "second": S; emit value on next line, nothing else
{"hour": 1, "minute": 39}
